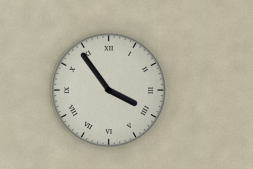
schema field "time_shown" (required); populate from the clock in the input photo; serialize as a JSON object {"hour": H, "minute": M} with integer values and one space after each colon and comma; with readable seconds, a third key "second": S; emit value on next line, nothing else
{"hour": 3, "minute": 54}
